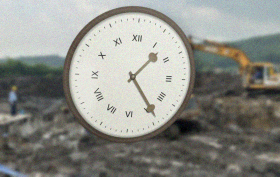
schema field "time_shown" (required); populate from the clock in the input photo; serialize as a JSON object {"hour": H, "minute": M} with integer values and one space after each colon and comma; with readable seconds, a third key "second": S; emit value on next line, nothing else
{"hour": 1, "minute": 24}
